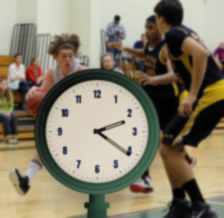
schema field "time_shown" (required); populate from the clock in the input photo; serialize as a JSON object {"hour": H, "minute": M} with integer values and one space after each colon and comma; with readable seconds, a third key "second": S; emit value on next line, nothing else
{"hour": 2, "minute": 21}
